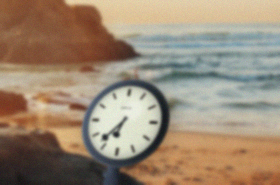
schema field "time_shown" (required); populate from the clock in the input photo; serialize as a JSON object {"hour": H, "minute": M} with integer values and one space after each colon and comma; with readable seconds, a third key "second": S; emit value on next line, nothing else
{"hour": 6, "minute": 37}
